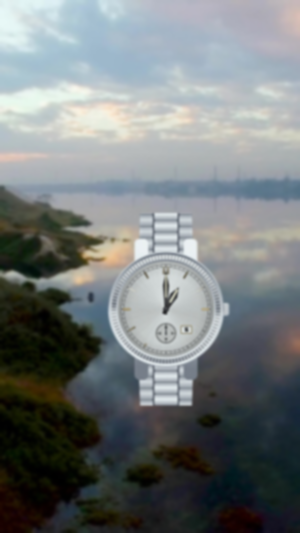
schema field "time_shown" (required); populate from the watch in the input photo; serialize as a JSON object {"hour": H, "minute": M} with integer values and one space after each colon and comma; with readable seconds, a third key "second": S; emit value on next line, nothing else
{"hour": 1, "minute": 0}
